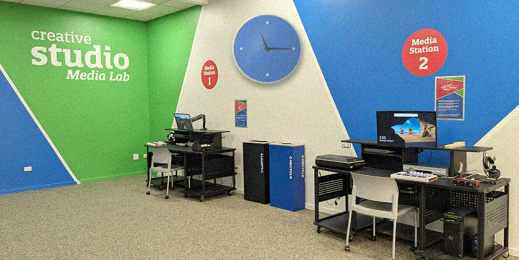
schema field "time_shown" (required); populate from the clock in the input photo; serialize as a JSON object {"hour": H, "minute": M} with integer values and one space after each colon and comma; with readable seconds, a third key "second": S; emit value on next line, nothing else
{"hour": 11, "minute": 15}
